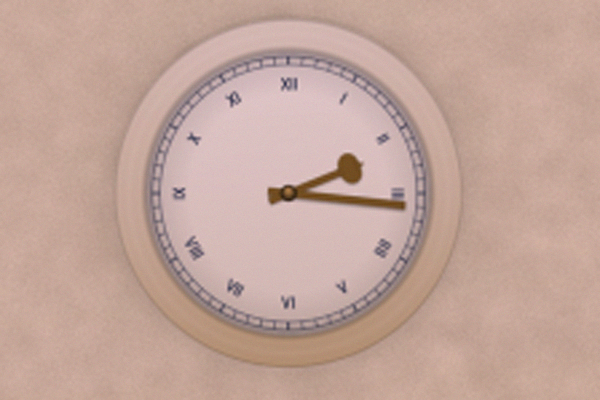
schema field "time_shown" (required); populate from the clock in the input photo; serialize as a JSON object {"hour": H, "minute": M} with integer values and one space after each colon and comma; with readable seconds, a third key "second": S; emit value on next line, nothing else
{"hour": 2, "minute": 16}
